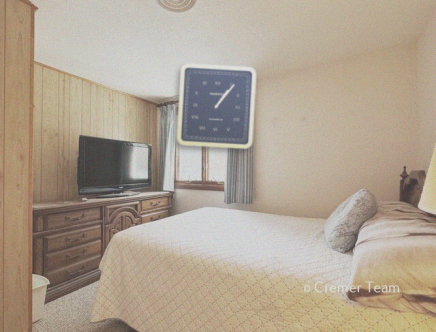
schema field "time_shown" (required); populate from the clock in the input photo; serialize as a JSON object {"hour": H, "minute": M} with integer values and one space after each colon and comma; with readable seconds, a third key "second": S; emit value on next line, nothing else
{"hour": 1, "minute": 6}
